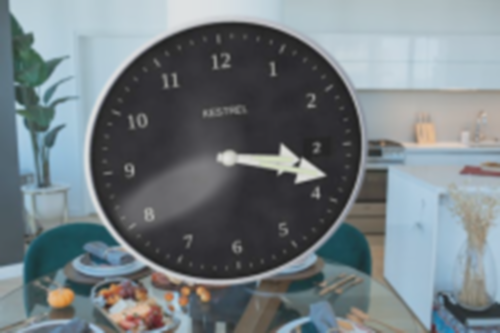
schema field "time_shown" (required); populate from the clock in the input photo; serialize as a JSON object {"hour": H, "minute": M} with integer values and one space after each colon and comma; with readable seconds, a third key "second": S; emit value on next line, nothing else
{"hour": 3, "minute": 18}
